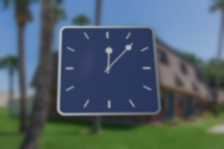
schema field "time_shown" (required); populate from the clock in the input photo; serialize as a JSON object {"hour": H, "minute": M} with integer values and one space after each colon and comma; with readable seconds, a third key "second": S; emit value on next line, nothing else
{"hour": 12, "minute": 7}
